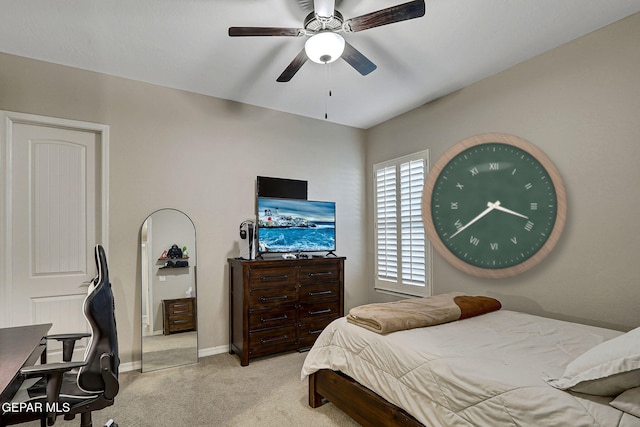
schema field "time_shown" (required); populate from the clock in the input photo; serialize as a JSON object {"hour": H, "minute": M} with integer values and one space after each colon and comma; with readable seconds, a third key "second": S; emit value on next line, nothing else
{"hour": 3, "minute": 39}
